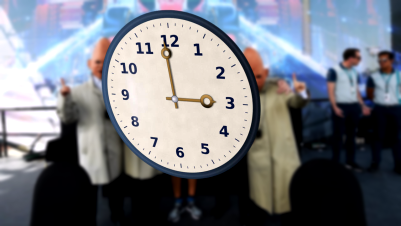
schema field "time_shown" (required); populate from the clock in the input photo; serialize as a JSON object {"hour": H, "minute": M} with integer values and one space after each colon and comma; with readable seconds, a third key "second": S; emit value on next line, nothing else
{"hour": 2, "minute": 59}
